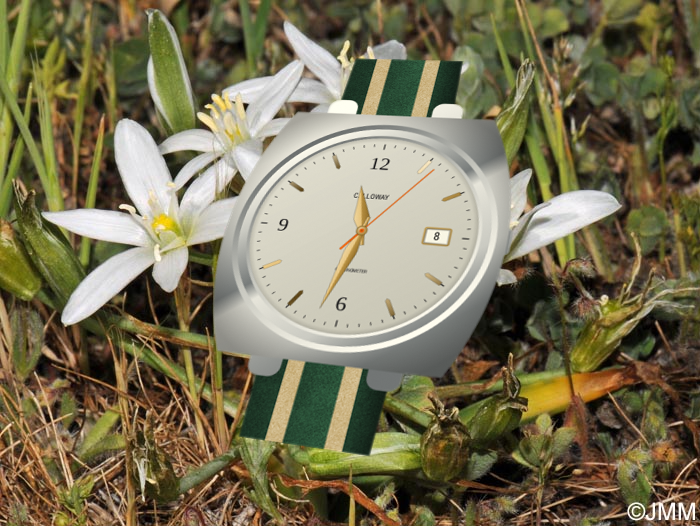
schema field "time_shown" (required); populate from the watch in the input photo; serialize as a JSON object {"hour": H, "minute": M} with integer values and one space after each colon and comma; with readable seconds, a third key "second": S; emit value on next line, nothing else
{"hour": 11, "minute": 32, "second": 6}
